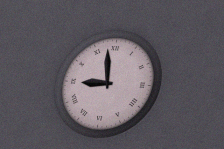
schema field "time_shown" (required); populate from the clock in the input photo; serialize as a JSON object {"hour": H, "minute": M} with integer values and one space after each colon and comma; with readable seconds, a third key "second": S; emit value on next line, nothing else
{"hour": 8, "minute": 58}
